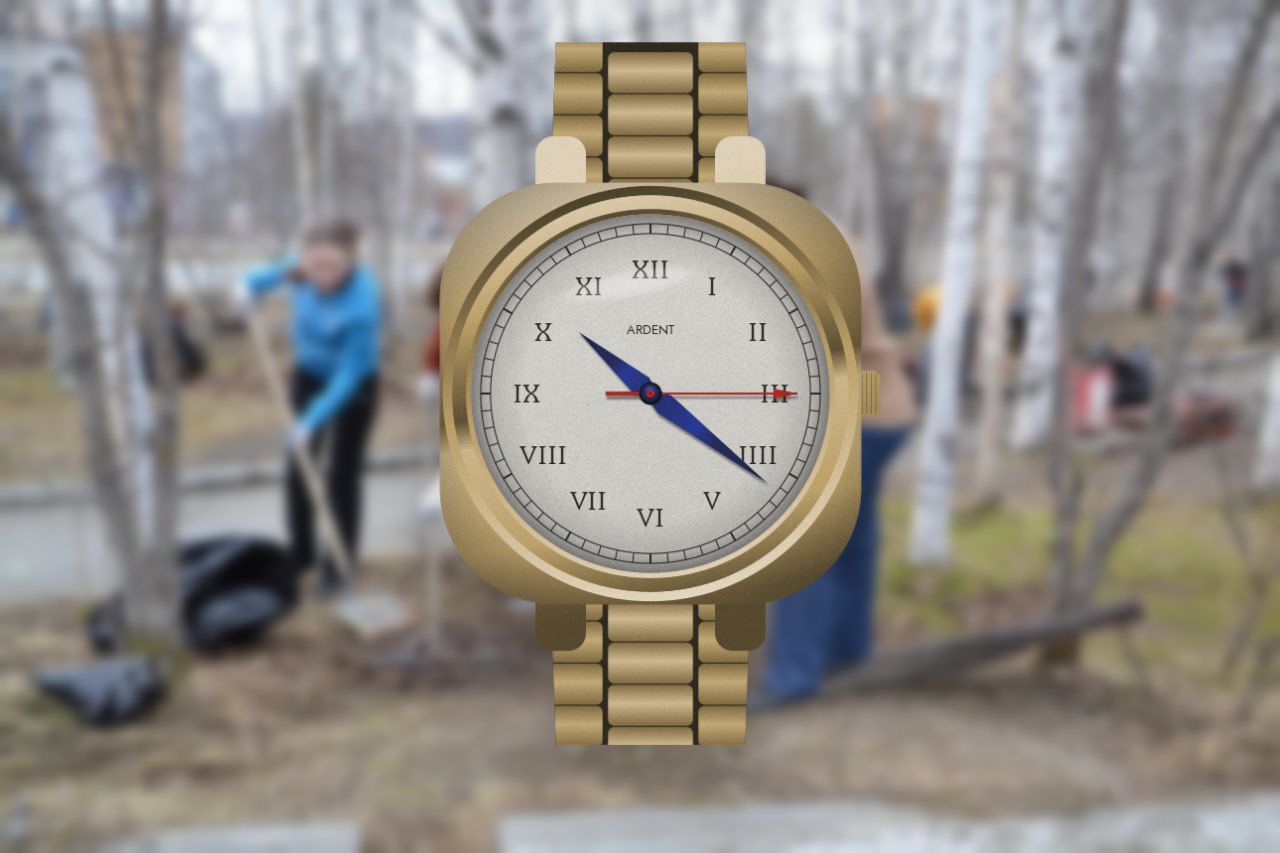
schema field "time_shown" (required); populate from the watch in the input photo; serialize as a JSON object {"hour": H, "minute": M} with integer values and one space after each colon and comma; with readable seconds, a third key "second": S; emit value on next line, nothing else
{"hour": 10, "minute": 21, "second": 15}
